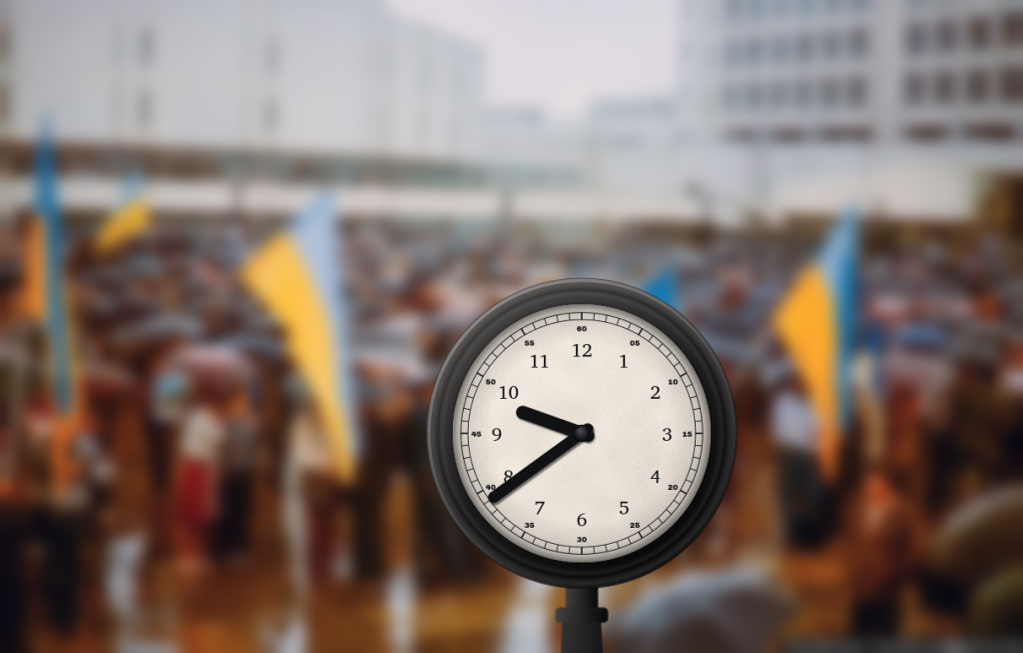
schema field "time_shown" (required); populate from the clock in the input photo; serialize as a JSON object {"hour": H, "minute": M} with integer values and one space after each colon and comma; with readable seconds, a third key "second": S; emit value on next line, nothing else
{"hour": 9, "minute": 39}
